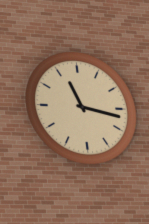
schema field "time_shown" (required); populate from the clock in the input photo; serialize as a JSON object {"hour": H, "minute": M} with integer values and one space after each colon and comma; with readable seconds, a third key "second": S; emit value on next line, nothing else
{"hour": 11, "minute": 17}
